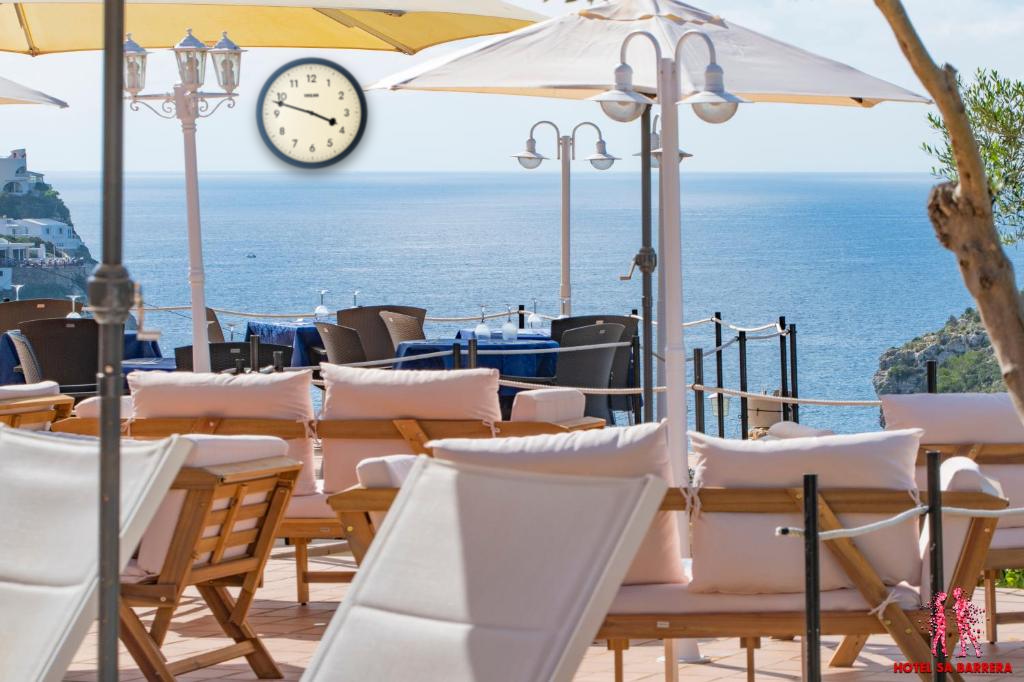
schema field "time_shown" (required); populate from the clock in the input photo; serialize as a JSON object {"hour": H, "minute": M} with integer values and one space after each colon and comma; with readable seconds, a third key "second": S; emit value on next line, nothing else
{"hour": 3, "minute": 48}
